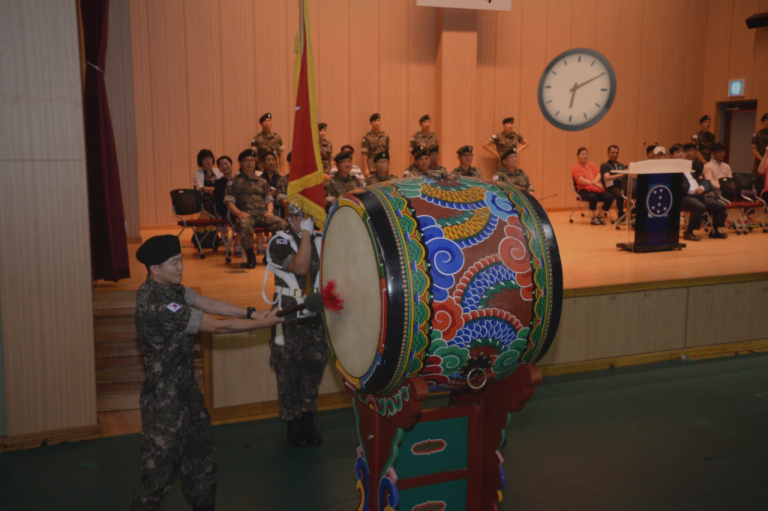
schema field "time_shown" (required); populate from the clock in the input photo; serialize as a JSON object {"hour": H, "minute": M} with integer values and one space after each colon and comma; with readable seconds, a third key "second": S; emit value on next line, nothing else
{"hour": 6, "minute": 10}
